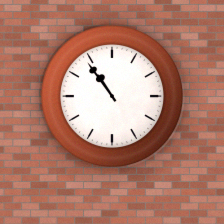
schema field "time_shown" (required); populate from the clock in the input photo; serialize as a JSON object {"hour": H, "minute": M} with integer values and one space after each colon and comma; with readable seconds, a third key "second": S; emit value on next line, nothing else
{"hour": 10, "minute": 54}
